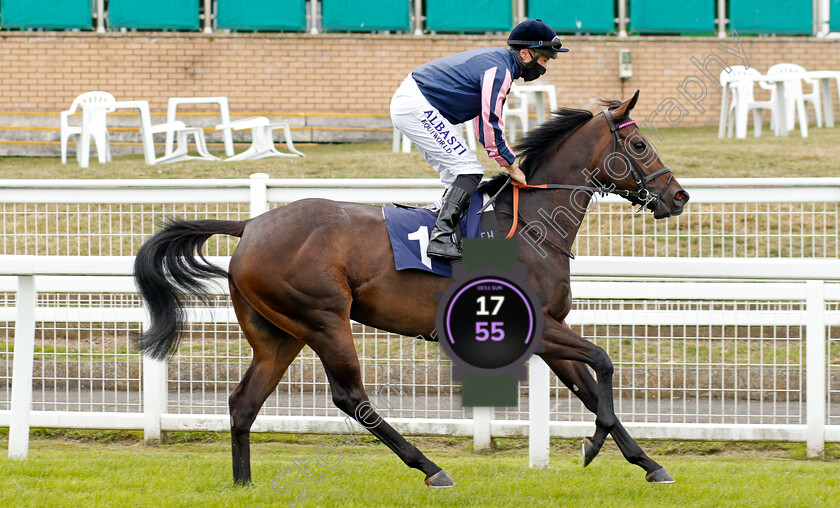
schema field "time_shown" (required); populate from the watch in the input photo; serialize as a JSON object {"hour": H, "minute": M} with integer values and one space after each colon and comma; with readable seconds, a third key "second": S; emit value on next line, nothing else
{"hour": 17, "minute": 55}
